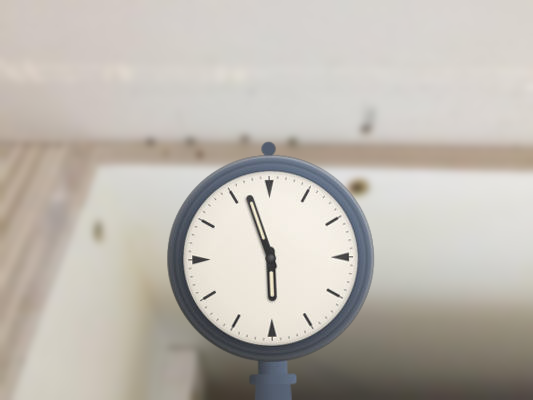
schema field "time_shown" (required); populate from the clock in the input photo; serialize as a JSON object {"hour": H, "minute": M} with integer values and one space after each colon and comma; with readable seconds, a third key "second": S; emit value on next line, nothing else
{"hour": 5, "minute": 57}
